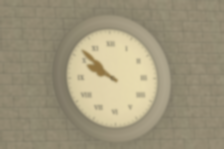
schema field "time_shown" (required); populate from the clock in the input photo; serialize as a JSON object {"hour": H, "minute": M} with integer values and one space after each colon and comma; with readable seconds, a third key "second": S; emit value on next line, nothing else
{"hour": 9, "minute": 52}
